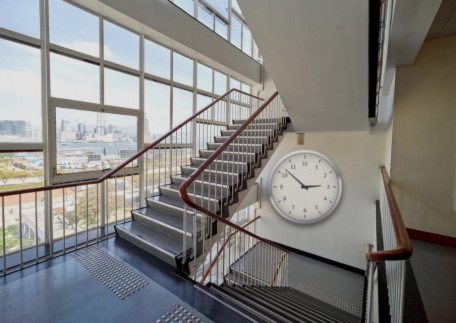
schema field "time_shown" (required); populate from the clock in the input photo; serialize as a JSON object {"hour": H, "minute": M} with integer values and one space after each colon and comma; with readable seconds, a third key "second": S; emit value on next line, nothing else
{"hour": 2, "minute": 52}
